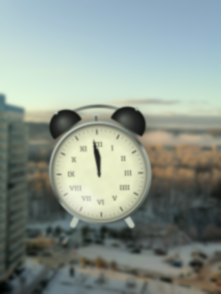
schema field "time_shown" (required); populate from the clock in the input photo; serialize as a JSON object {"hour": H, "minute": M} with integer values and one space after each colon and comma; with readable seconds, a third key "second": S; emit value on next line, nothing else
{"hour": 11, "minute": 59}
